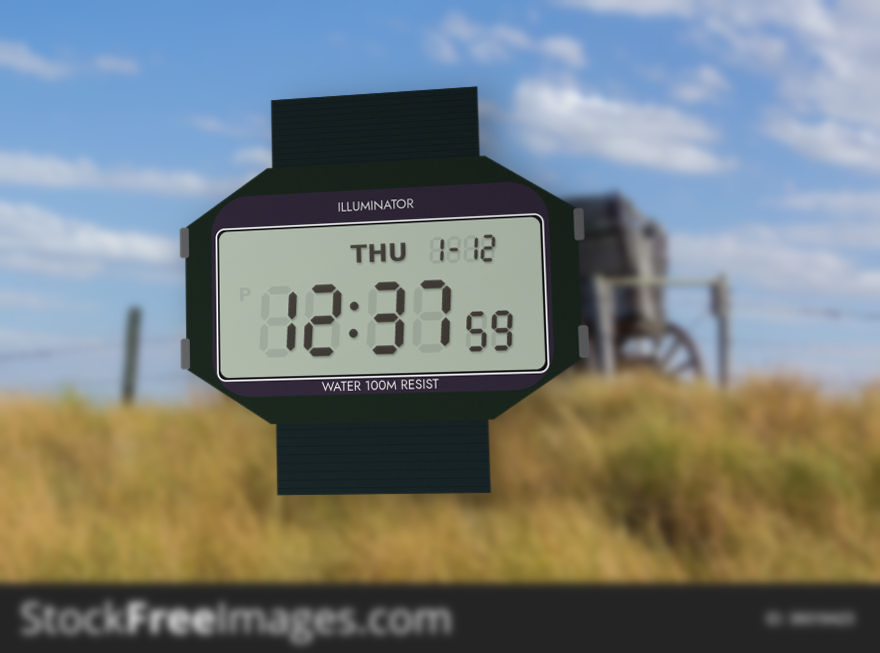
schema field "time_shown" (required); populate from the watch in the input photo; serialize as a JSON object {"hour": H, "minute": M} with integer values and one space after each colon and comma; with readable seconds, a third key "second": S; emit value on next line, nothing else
{"hour": 12, "minute": 37, "second": 59}
